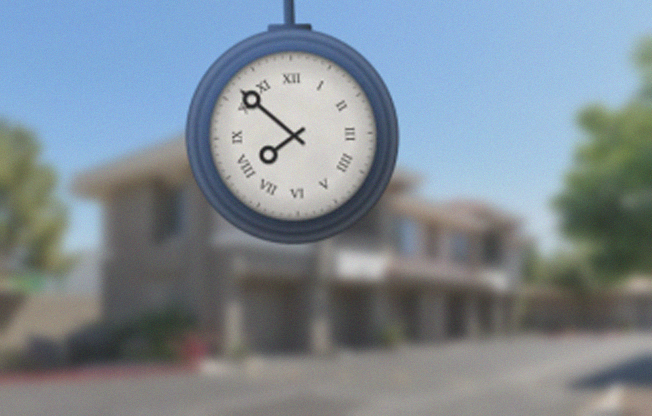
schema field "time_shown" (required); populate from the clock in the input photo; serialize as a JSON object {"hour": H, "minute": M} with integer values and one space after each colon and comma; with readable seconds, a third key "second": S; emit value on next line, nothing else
{"hour": 7, "minute": 52}
